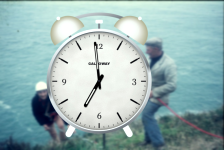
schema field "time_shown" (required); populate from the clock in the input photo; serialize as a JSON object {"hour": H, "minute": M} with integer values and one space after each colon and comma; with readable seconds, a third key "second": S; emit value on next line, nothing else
{"hour": 6, "minute": 59}
